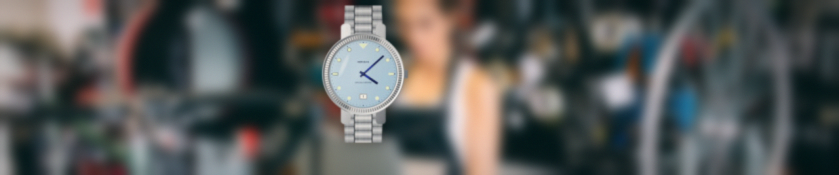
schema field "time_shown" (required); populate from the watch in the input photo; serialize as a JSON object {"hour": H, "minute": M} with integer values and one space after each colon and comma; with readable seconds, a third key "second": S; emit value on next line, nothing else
{"hour": 4, "minute": 8}
